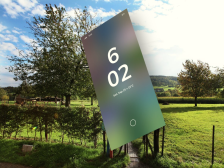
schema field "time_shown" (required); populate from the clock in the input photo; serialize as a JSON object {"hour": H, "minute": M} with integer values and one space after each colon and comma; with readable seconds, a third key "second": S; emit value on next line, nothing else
{"hour": 6, "minute": 2}
